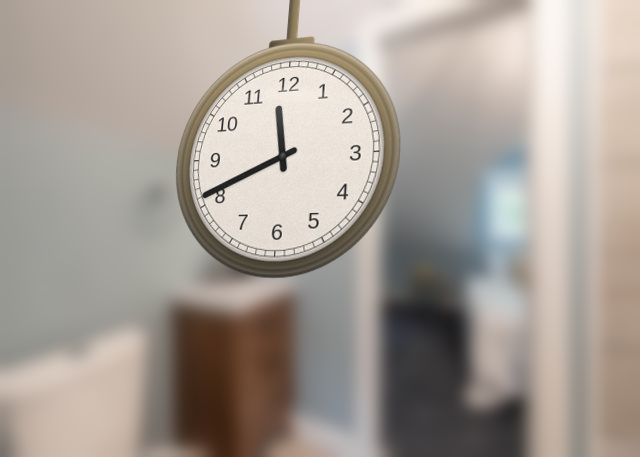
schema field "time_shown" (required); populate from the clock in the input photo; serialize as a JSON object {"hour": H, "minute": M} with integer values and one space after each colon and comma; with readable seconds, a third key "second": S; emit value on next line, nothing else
{"hour": 11, "minute": 41}
